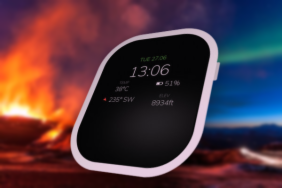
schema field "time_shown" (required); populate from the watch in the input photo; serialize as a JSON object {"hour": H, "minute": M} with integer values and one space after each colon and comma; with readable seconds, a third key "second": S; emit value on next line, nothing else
{"hour": 13, "minute": 6}
